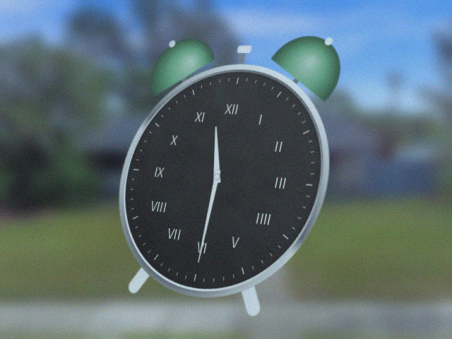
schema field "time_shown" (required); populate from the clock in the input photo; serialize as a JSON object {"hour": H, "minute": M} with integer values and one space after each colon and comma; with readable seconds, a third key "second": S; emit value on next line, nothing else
{"hour": 11, "minute": 30}
